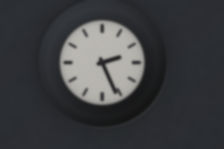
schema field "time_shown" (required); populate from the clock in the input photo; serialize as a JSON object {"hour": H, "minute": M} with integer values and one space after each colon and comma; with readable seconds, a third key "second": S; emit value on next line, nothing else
{"hour": 2, "minute": 26}
